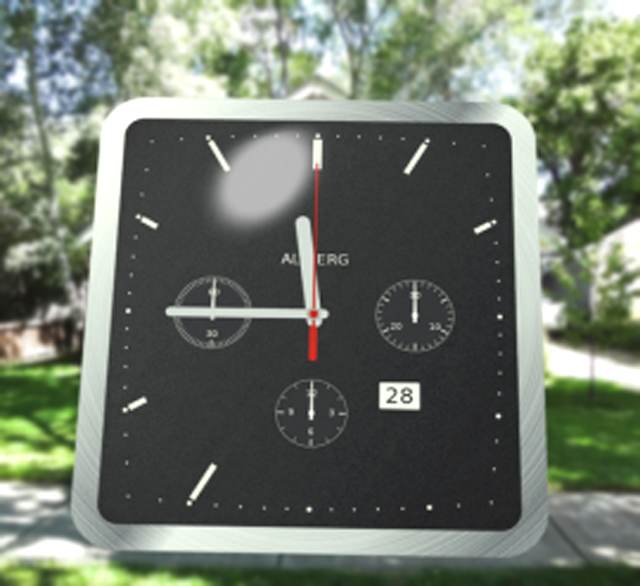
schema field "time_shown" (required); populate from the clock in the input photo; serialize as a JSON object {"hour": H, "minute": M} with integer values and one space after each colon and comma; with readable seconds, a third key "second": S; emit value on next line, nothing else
{"hour": 11, "minute": 45}
